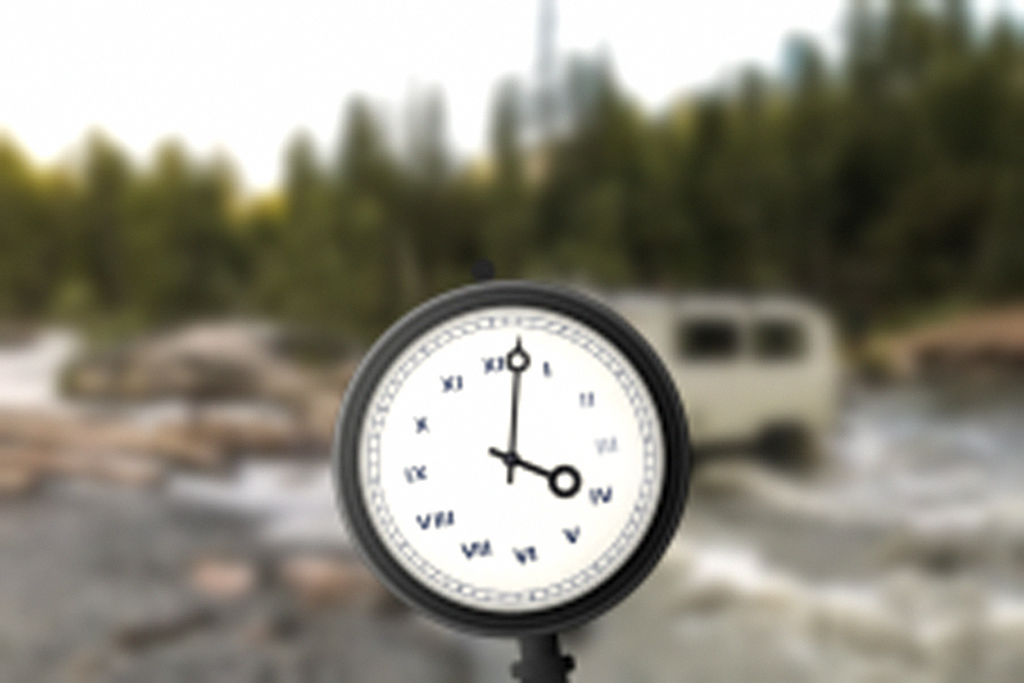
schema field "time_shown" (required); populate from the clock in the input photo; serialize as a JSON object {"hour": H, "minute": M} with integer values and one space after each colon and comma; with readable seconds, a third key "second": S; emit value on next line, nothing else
{"hour": 4, "minute": 2}
